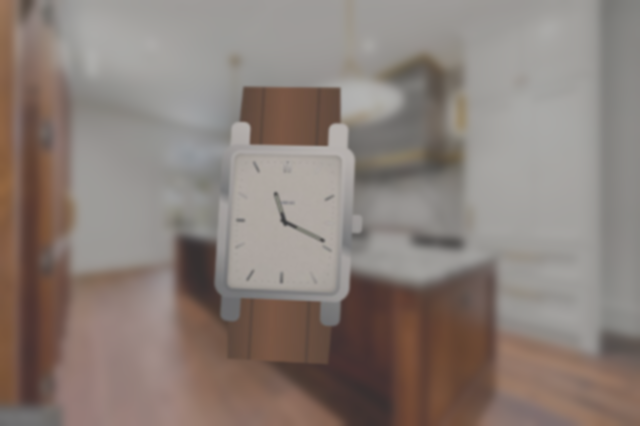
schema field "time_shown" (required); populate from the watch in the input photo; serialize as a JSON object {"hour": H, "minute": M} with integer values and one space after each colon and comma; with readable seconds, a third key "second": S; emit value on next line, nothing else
{"hour": 11, "minute": 19}
